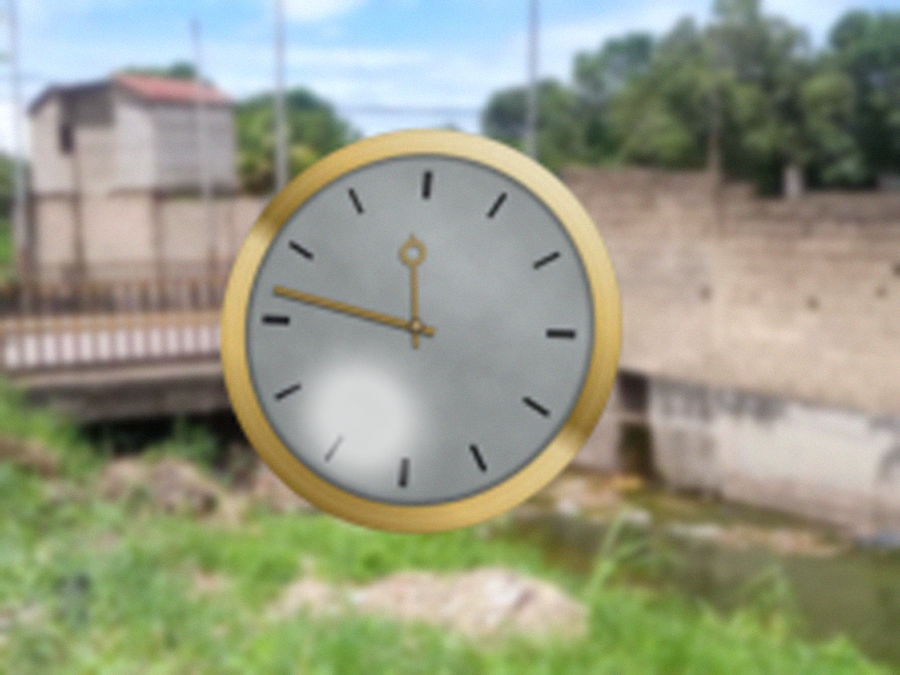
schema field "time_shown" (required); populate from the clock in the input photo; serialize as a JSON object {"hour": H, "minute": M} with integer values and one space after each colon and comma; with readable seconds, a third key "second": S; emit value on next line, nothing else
{"hour": 11, "minute": 47}
